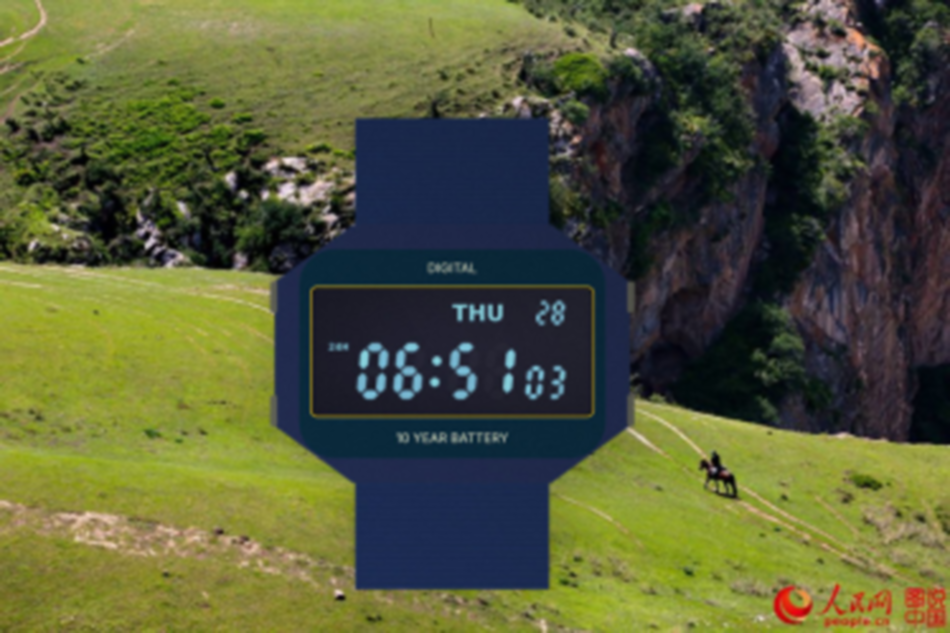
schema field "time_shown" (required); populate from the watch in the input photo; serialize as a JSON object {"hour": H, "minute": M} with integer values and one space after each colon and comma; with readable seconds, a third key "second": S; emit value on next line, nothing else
{"hour": 6, "minute": 51, "second": 3}
